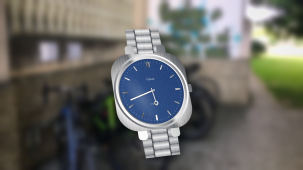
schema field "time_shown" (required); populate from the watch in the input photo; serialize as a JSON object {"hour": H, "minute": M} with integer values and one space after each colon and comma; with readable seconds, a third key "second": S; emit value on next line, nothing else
{"hour": 5, "minute": 42}
